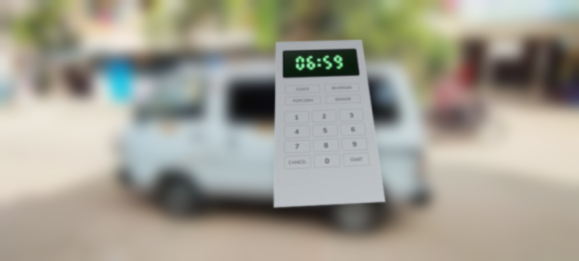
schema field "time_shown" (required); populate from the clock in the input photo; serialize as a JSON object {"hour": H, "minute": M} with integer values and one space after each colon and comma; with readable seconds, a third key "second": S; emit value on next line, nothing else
{"hour": 6, "minute": 59}
